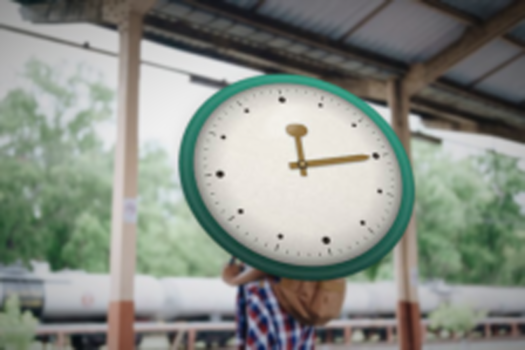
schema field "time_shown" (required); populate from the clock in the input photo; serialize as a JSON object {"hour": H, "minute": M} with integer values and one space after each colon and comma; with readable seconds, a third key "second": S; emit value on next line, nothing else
{"hour": 12, "minute": 15}
